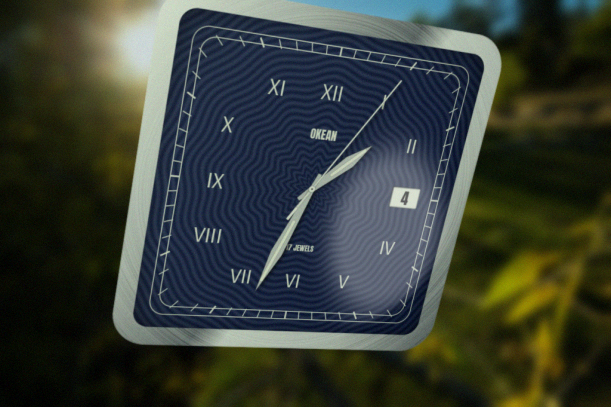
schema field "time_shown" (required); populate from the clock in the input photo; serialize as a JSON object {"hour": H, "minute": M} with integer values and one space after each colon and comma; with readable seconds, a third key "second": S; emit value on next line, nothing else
{"hour": 1, "minute": 33, "second": 5}
